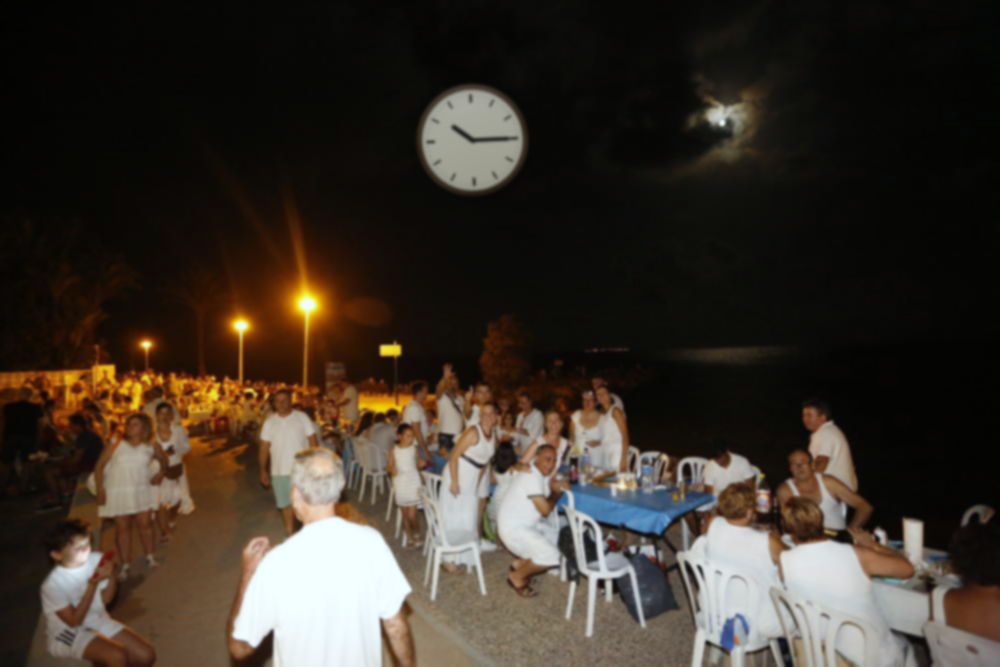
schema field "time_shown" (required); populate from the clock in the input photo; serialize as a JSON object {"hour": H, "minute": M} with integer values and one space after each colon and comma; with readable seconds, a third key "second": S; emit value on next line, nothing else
{"hour": 10, "minute": 15}
